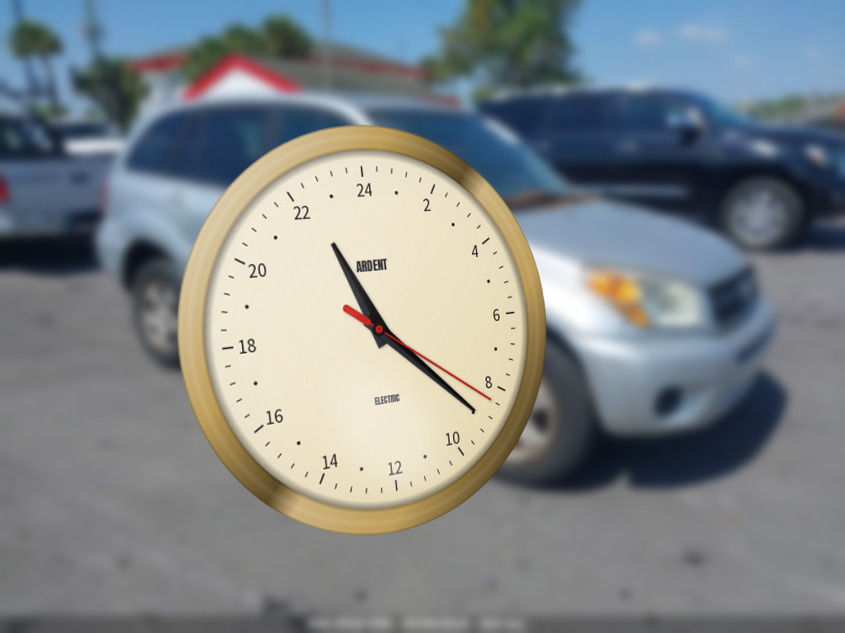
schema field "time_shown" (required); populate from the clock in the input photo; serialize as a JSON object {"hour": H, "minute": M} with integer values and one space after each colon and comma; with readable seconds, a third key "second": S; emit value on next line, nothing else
{"hour": 22, "minute": 22, "second": 21}
